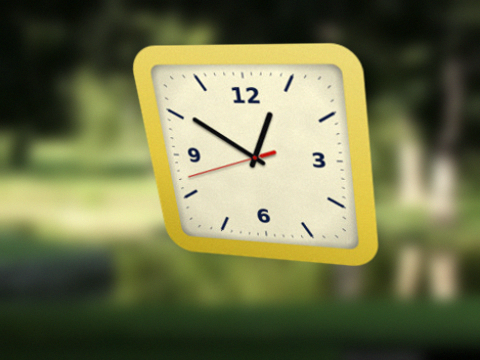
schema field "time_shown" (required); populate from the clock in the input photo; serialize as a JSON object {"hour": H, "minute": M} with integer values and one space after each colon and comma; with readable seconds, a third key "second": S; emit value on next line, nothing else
{"hour": 12, "minute": 50, "second": 42}
